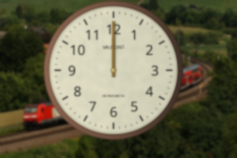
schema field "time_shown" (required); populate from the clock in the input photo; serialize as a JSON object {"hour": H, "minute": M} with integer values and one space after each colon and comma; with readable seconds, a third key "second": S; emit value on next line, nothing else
{"hour": 12, "minute": 0}
